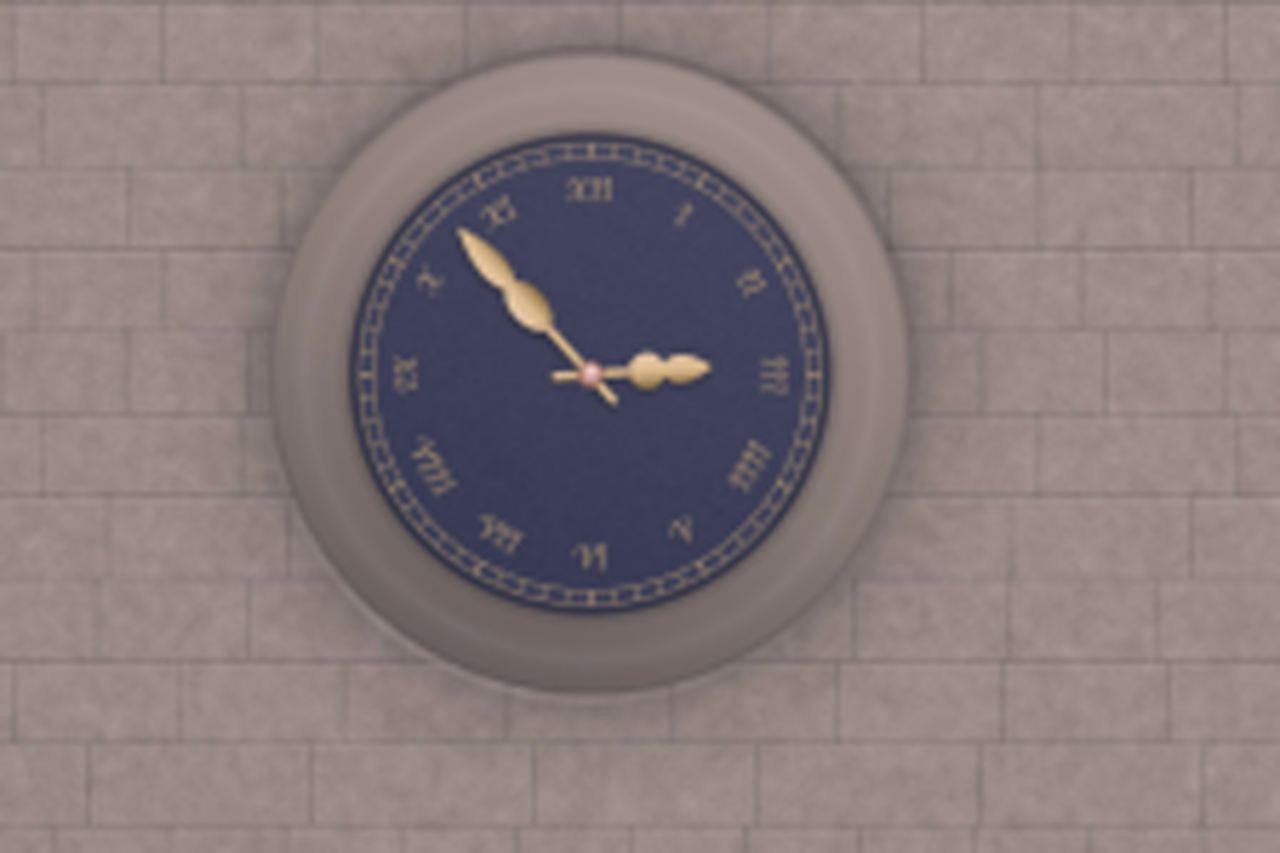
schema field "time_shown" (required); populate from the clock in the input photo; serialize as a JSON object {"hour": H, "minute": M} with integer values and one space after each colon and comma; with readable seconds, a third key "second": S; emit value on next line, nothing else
{"hour": 2, "minute": 53}
